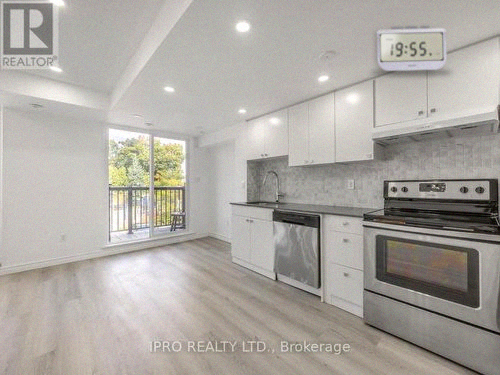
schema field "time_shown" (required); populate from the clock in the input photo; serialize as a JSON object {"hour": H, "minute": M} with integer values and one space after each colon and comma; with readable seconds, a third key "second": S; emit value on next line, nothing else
{"hour": 19, "minute": 55}
